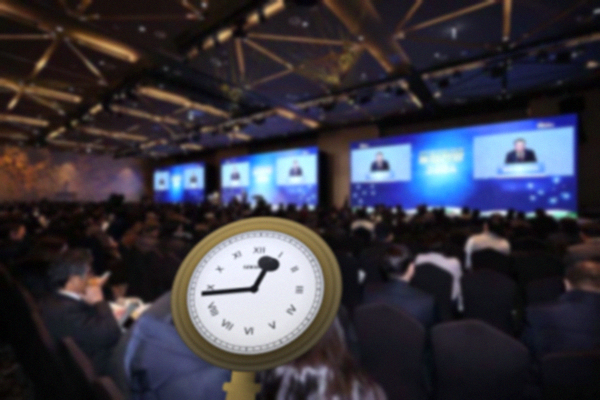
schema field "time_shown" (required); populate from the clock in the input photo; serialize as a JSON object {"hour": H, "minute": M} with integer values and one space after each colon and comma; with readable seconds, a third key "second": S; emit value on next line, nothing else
{"hour": 12, "minute": 44}
